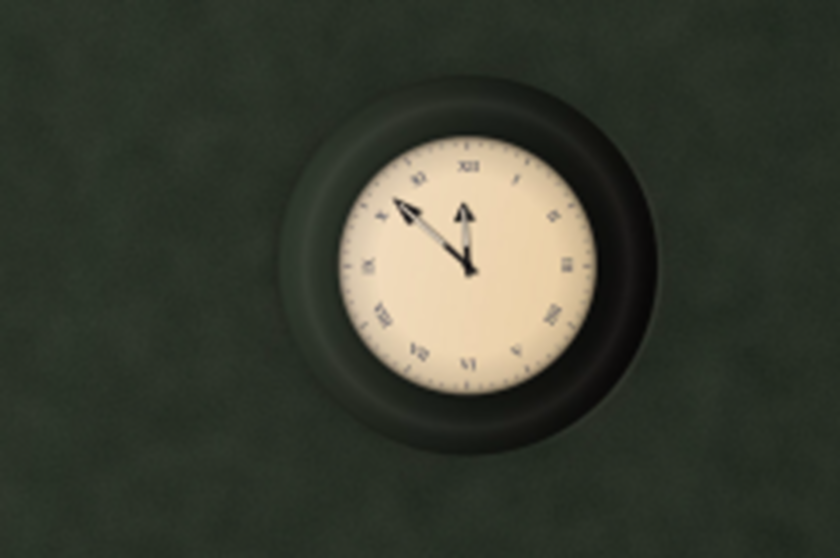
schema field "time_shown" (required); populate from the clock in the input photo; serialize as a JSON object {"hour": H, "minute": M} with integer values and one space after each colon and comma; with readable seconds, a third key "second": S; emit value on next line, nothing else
{"hour": 11, "minute": 52}
